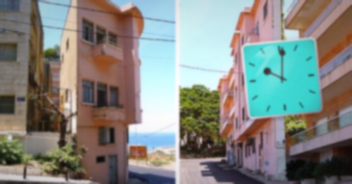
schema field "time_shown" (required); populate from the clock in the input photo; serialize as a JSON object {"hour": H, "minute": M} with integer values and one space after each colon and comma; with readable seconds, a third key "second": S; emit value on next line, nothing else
{"hour": 10, "minute": 1}
